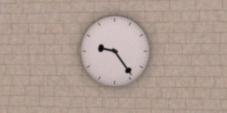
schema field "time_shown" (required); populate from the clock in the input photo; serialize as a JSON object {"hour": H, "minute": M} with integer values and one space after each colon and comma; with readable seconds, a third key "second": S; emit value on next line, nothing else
{"hour": 9, "minute": 24}
